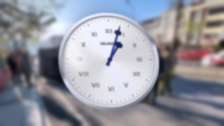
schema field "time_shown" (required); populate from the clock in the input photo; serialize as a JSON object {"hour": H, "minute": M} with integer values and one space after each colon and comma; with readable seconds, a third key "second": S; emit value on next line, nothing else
{"hour": 1, "minute": 3}
